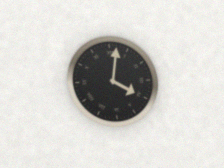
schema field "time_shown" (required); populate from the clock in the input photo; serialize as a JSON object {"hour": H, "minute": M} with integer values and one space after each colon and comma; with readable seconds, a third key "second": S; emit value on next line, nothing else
{"hour": 4, "minute": 2}
